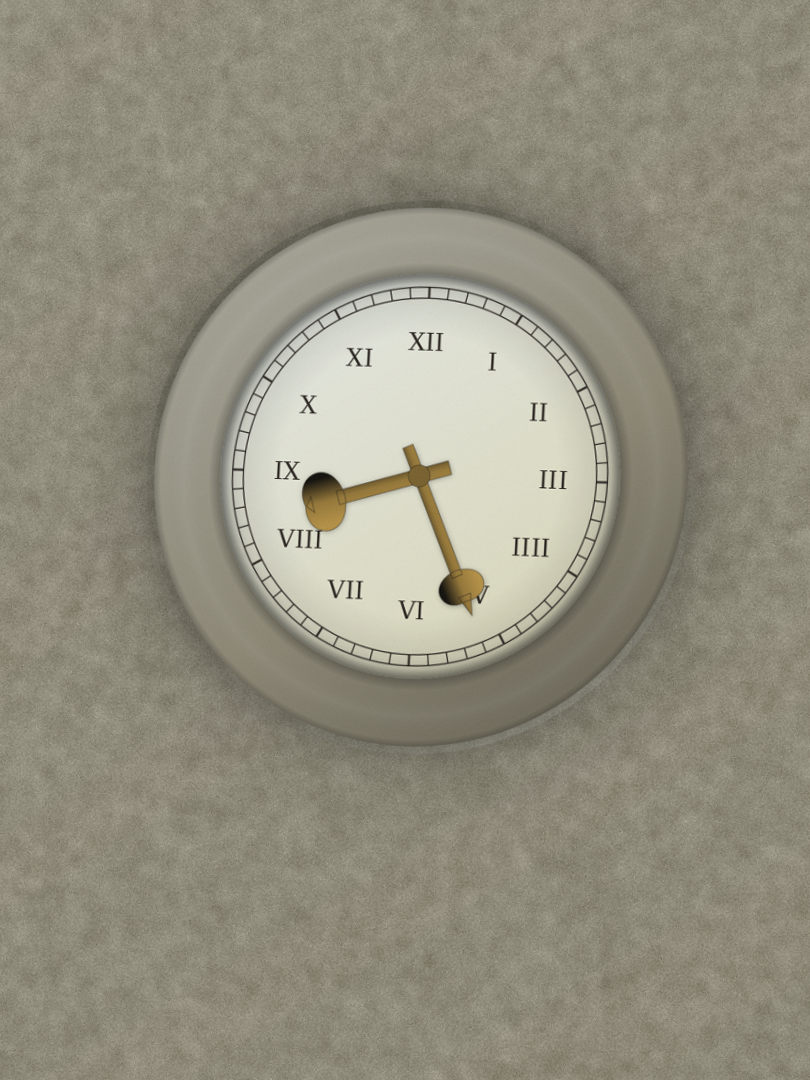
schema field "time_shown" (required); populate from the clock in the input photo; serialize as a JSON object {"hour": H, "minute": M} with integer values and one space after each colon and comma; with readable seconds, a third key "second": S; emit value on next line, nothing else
{"hour": 8, "minute": 26}
